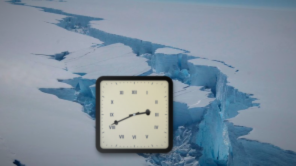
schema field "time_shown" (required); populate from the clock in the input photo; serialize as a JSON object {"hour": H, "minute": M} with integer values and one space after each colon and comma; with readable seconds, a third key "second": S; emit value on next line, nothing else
{"hour": 2, "minute": 41}
